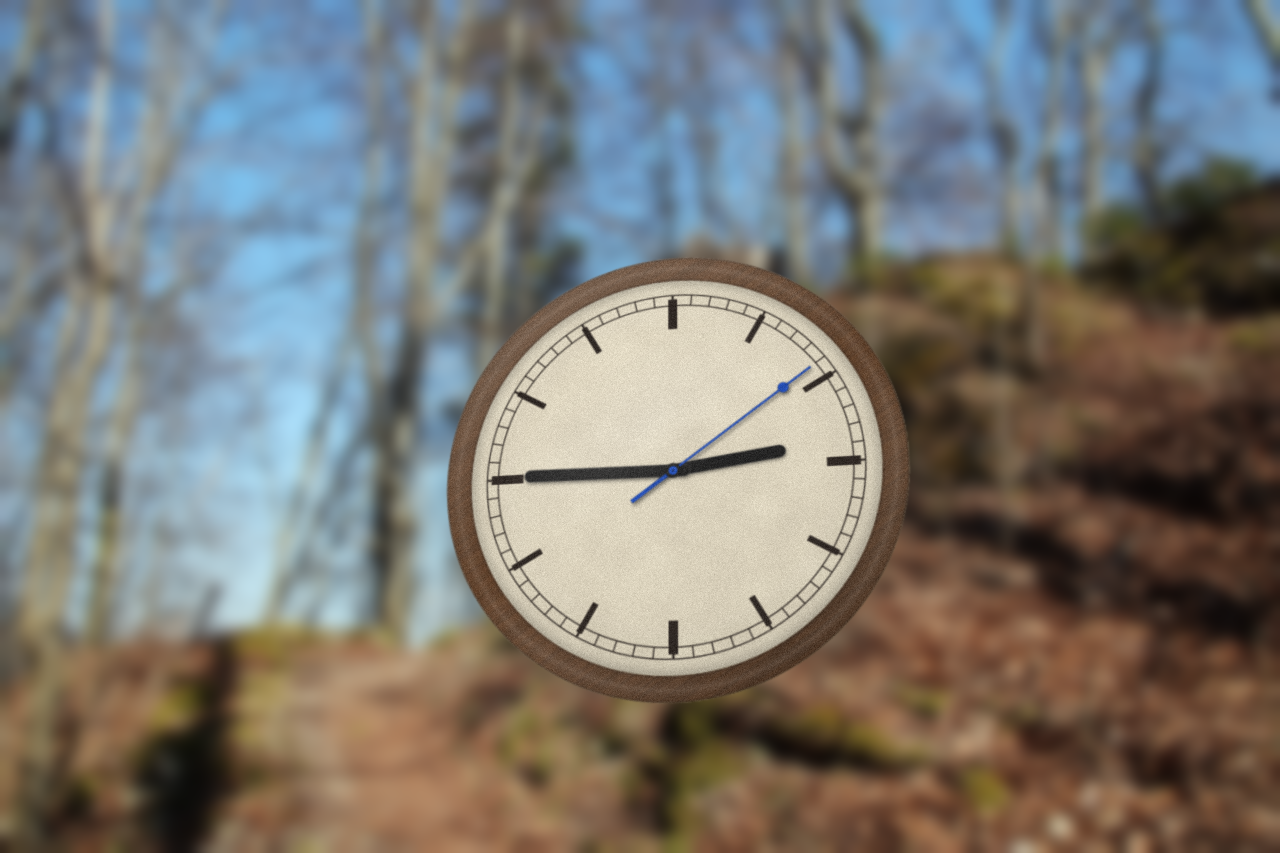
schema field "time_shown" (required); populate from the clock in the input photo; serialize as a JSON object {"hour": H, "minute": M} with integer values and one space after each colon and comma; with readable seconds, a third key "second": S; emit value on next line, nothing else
{"hour": 2, "minute": 45, "second": 9}
